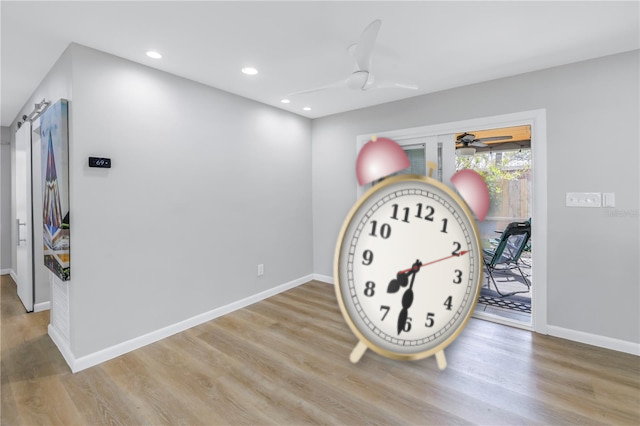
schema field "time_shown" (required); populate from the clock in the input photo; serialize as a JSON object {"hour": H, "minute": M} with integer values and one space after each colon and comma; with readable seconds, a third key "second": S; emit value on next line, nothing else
{"hour": 7, "minute": 31, "second": 11}
